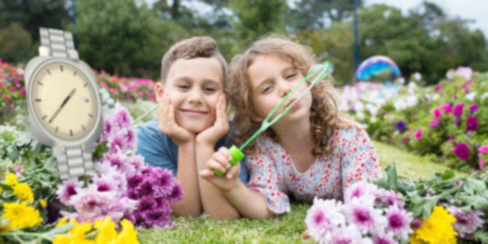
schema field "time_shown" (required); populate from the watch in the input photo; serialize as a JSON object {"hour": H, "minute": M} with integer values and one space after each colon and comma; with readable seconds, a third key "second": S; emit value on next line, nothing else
{"hour": 1, "minute": 38}
